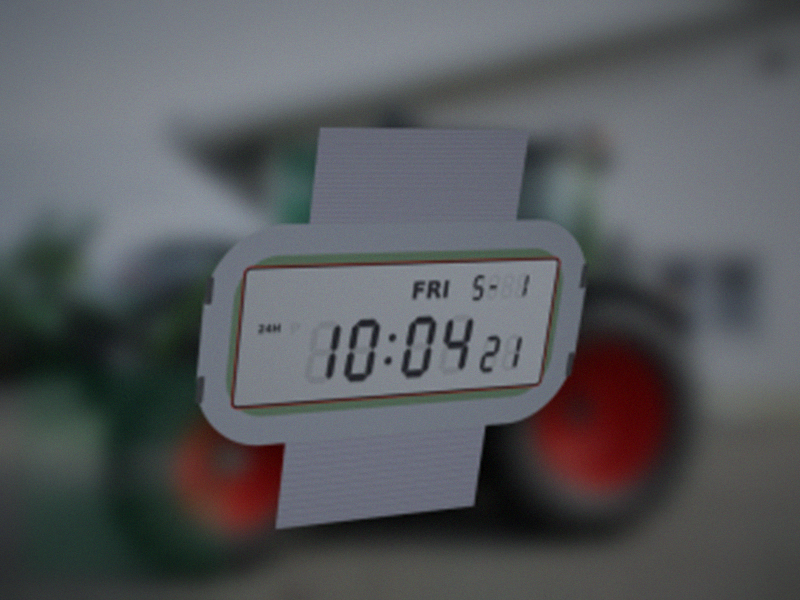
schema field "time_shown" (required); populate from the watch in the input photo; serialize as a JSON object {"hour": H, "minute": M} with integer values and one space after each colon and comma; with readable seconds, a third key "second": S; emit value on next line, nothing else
{"hour": 10, "minute": 4, "second": 21}
